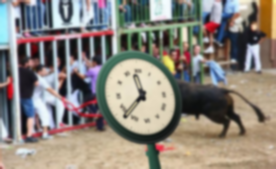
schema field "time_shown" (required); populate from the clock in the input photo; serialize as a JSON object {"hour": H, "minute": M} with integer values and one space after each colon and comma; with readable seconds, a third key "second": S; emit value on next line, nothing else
{"hour": 11, "minute": 38}
